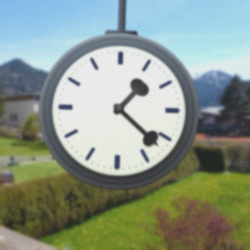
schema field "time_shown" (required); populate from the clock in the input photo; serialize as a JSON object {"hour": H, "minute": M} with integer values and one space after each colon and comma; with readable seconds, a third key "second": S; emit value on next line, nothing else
{"hour": 1, "minute": 22}
